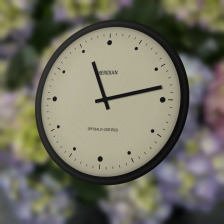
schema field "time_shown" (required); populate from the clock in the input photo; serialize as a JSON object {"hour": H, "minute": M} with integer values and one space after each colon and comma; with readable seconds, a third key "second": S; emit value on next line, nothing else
{"hour": 11, "minute": 13}
